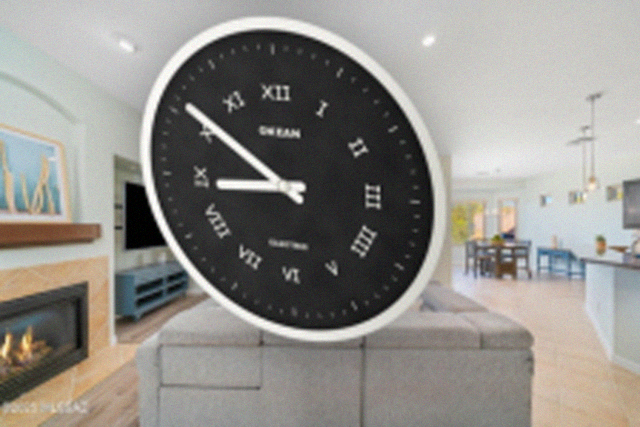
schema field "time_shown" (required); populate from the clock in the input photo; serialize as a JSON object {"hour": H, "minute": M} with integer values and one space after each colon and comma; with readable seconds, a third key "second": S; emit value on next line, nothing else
{"hour": 8, "minute": 51}
